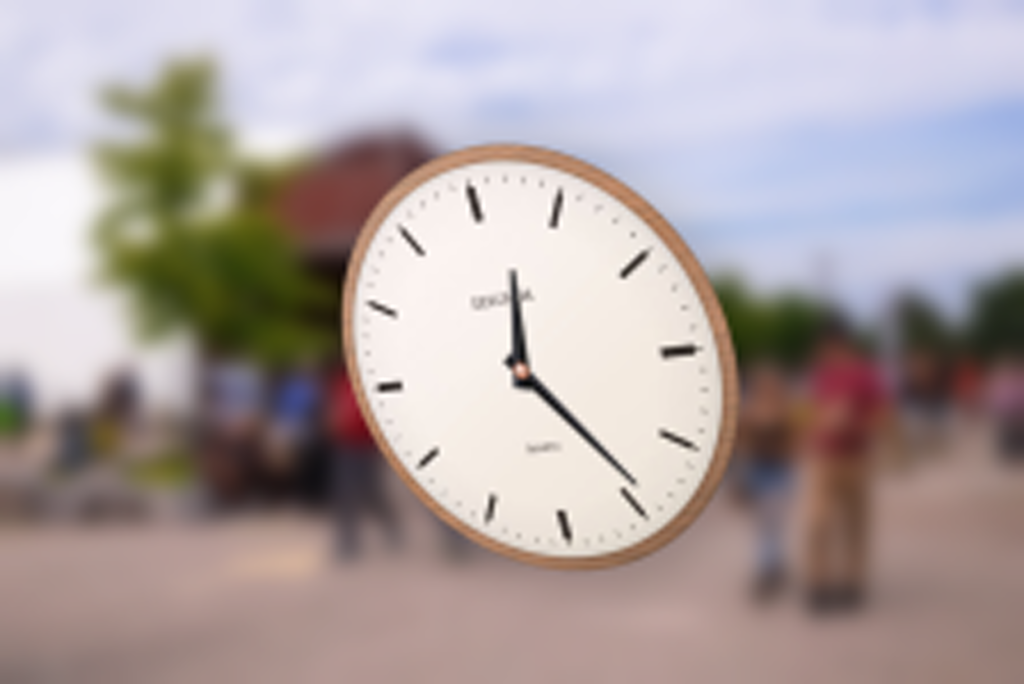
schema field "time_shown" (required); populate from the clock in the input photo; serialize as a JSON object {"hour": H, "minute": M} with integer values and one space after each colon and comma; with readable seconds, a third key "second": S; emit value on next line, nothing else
{"hour": 12, "minute": 24}
